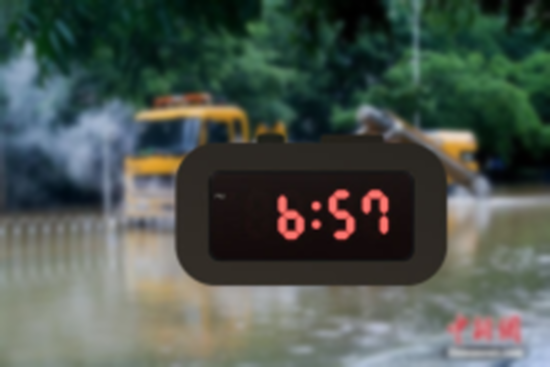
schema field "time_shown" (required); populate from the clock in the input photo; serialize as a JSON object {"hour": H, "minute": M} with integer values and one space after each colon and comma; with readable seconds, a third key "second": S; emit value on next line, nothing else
{"hour": 6, "minute": 57}
